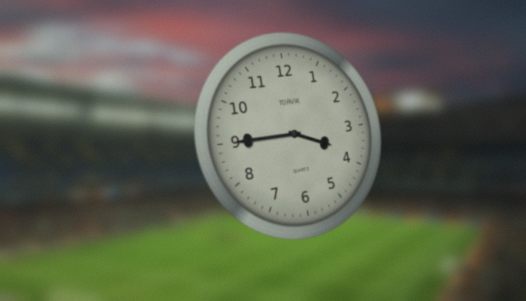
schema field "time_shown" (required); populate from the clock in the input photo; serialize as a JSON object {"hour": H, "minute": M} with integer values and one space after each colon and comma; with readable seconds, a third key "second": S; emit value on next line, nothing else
{"hour": 3, "minute": 45}
